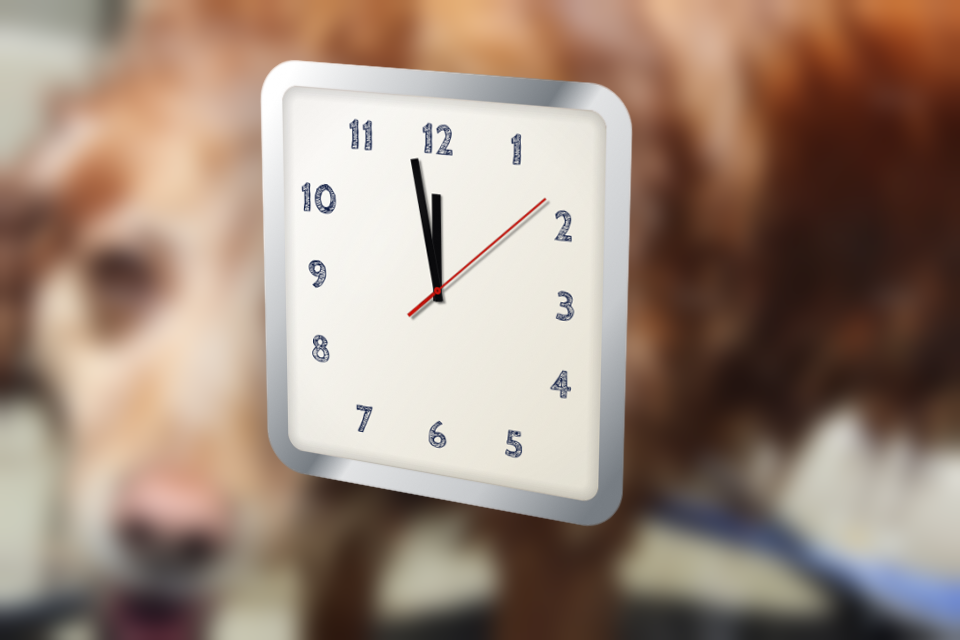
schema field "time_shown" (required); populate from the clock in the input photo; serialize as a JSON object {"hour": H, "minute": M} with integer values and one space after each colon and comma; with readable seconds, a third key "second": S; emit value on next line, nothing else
{"hour": 11, "minute": 58, "second": 8}
